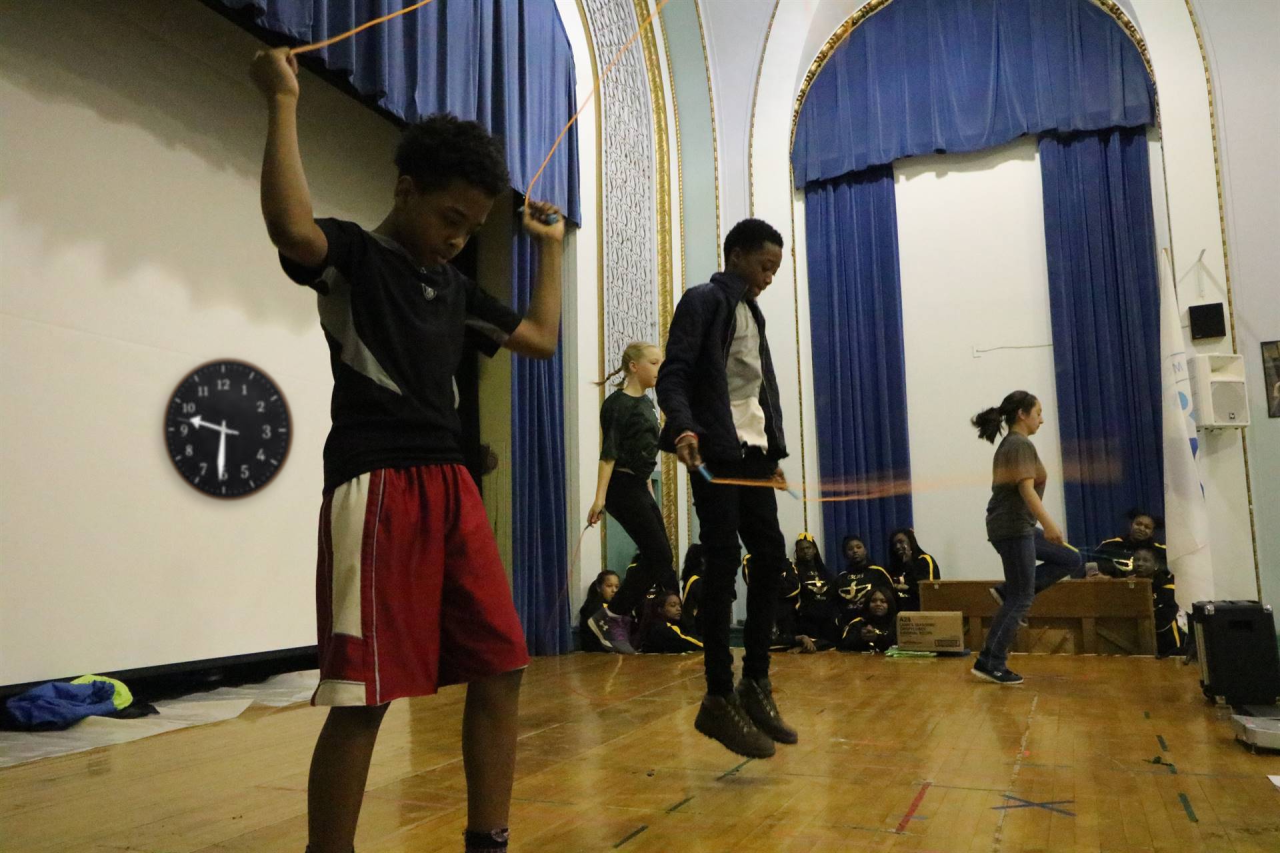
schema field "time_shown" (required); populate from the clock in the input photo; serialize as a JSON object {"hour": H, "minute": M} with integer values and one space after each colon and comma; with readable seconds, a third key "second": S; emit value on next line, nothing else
{"hour": 9, "minute": 30, "second": 47}
